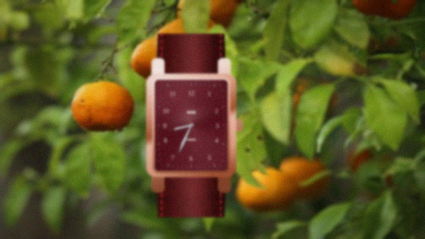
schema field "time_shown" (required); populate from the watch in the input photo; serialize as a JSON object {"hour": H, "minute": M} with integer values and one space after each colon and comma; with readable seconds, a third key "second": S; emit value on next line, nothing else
{"hour": 8, "minute": 34}
